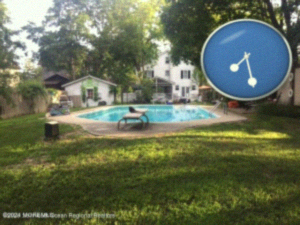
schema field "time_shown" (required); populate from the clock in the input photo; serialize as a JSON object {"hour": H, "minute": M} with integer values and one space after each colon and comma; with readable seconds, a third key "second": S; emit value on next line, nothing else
{"hour": 7, "minute": 28}
